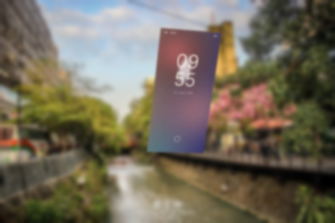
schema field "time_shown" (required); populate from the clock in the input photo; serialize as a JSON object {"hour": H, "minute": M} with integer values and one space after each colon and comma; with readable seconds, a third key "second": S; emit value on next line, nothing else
{"hour": 9, "minute": 55}
